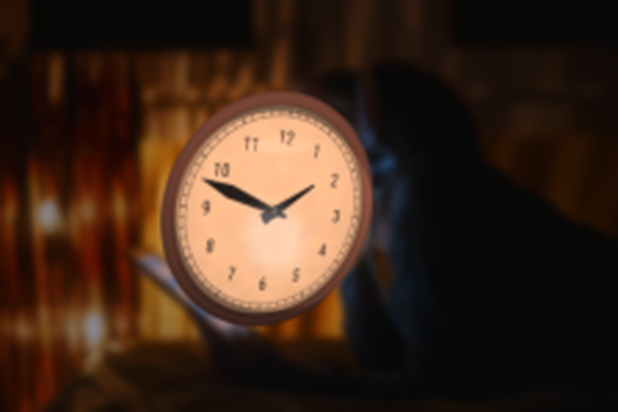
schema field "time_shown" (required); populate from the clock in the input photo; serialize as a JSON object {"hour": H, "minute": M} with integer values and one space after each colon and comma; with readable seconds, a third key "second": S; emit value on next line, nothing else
{"hour": 1, "minute": 48}
